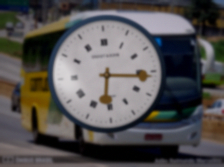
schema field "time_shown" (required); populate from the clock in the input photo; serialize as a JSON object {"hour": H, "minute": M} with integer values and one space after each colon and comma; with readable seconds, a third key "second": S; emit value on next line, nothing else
{"hour": 6, "minute": 16}
